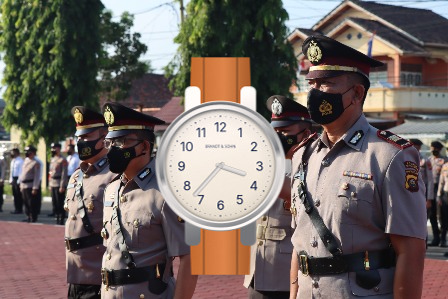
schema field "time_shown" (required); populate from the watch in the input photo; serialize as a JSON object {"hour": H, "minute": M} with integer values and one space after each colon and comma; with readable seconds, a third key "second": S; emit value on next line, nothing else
{"hour": 3, "minute": 37}
